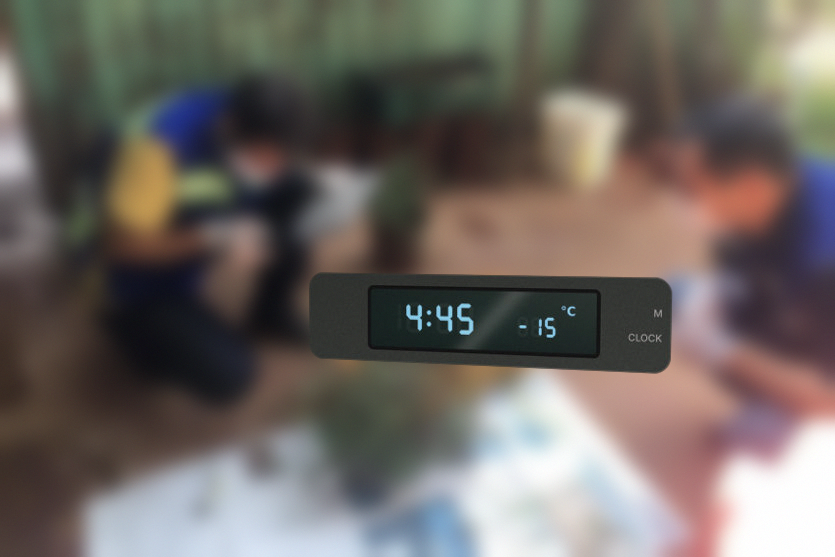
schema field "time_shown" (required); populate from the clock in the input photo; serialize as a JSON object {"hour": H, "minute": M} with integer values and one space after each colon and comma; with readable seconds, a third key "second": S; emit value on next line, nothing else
{"hour": 4, "minute": 45}
